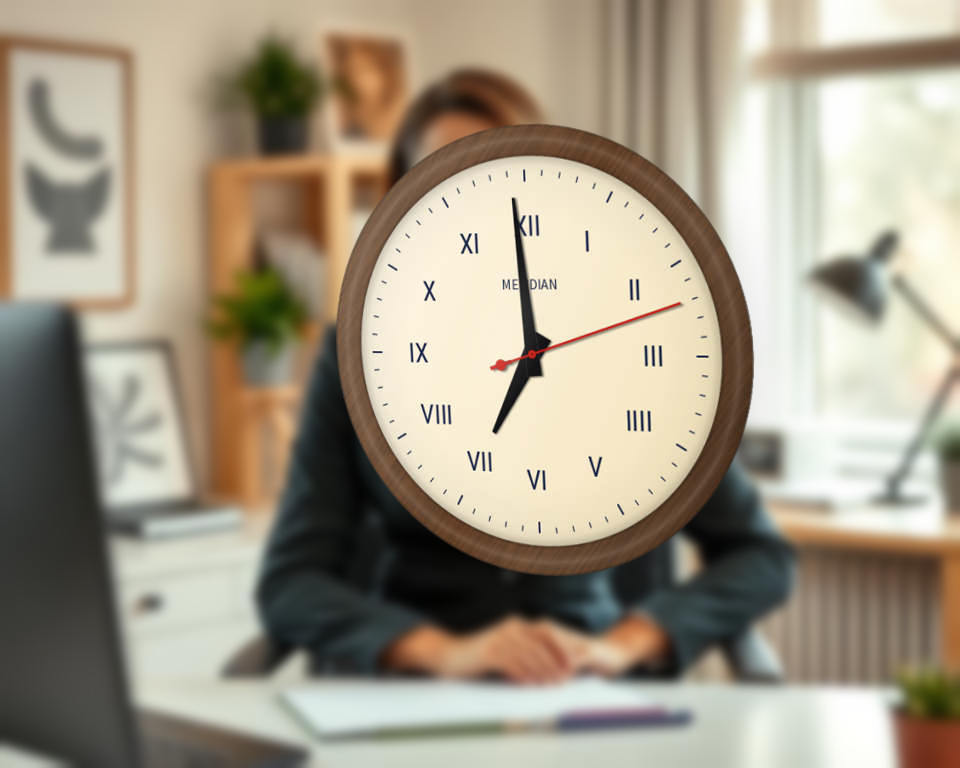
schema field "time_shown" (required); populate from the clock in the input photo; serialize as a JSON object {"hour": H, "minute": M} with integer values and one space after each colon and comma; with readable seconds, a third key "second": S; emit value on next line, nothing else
{"hour": 6, "minute": 59, "second": 12}
